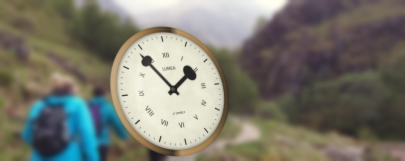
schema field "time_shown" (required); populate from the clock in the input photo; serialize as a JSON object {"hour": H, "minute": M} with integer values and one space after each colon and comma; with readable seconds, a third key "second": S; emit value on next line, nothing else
{"hour": 1, "minute": 54}
